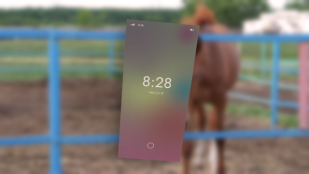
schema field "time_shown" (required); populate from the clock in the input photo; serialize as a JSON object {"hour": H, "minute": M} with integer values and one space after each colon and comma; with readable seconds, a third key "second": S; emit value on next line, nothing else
{"hour": 8, "minute": 28}
